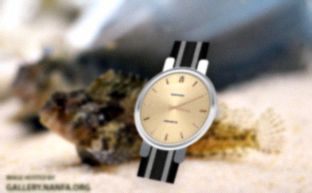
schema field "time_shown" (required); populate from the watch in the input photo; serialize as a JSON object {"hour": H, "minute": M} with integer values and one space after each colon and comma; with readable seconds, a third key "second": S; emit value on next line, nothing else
{"hour": 3, "minute": 10}
